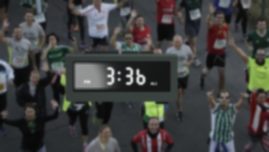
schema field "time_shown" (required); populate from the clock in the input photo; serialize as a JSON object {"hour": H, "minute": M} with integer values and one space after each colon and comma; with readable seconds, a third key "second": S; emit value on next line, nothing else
{"hour": 3, "minute": 36}
